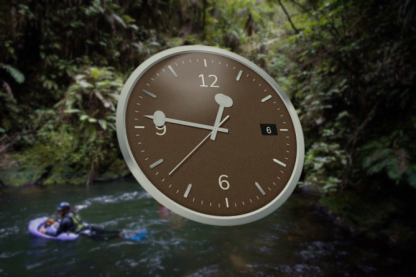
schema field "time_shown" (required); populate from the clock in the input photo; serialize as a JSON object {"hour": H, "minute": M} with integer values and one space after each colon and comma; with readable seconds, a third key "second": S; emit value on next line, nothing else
{"hour": 12, "minute": 46, "second": 38}
